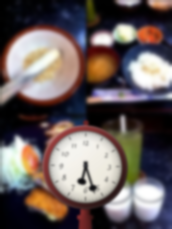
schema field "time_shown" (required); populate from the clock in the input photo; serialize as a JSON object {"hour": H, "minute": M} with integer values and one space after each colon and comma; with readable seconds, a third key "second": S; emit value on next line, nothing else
{"hour": 6, "minute": 27}
